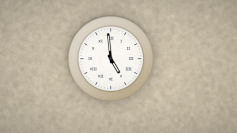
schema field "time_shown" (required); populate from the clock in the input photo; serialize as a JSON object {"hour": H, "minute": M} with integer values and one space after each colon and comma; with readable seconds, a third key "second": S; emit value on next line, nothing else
{"hour": 4, "minute": 59}
